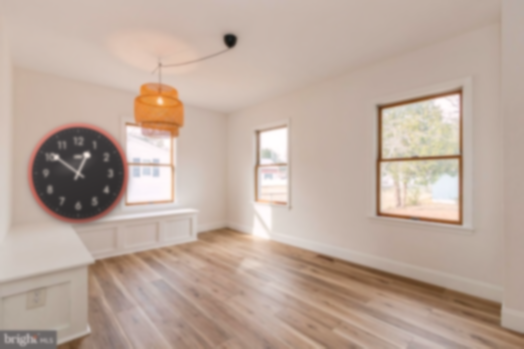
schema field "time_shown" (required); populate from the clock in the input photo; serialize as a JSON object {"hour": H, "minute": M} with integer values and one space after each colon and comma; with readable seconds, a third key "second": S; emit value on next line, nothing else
{"hour": 12, "minute": 51}
